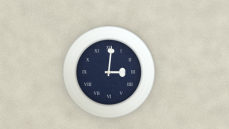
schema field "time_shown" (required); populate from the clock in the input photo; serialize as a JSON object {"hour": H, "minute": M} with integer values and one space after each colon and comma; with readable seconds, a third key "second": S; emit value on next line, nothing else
{"hour": 3, "minute": 1}
